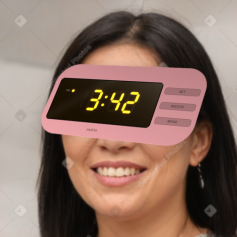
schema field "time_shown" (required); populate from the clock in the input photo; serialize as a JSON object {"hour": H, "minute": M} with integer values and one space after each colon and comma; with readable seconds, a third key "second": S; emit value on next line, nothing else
{"hour": 3, "minute": 42}
